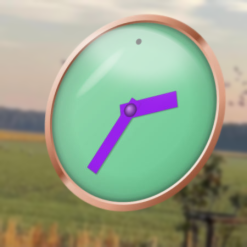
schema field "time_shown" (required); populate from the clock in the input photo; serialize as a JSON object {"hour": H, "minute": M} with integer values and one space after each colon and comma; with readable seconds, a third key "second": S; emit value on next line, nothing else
{"hour": 2, "minute": 35}
